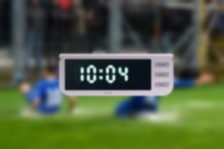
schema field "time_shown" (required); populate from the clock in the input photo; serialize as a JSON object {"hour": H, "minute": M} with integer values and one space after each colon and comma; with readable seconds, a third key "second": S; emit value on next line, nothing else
{"hour": 10, "minute": 4}
